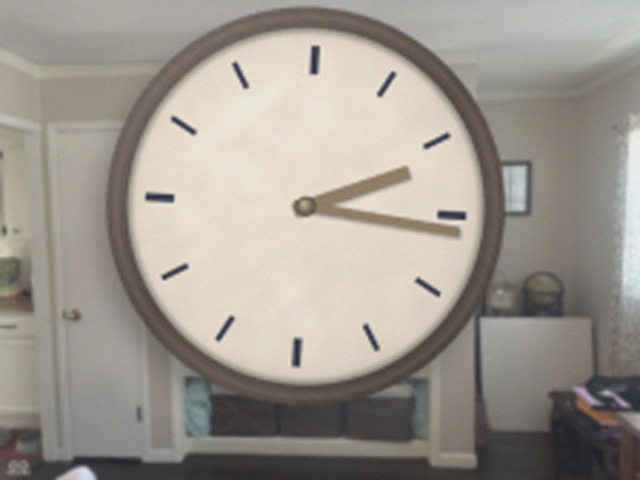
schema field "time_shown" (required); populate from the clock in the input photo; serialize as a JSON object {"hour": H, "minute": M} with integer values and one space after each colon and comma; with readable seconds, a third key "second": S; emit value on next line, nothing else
{"hour": 2, "minute": 16}
